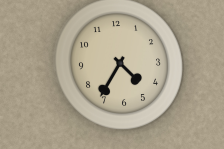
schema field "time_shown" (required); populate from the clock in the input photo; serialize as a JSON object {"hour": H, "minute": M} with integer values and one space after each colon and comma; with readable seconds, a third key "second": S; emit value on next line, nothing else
{"hour": 4, "minute": 36}
